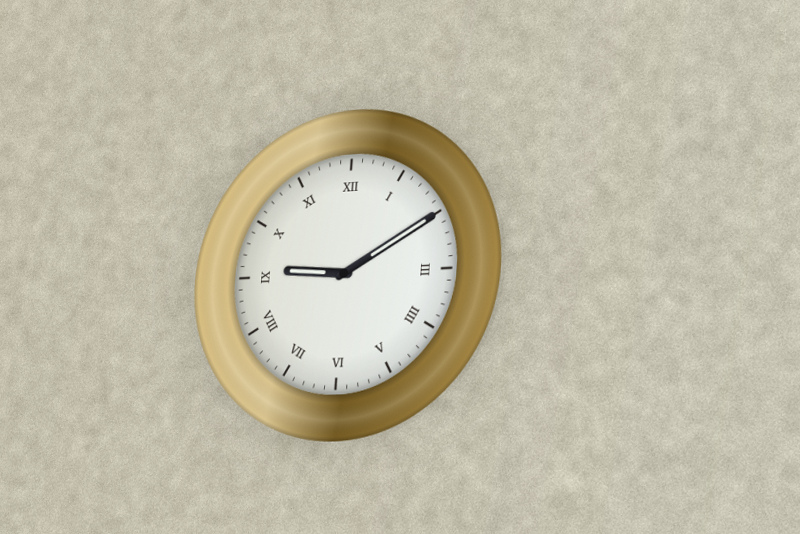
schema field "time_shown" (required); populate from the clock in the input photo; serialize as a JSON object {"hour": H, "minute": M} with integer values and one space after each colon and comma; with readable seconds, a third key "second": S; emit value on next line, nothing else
{"hour": 9, "minute": 10}
